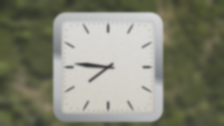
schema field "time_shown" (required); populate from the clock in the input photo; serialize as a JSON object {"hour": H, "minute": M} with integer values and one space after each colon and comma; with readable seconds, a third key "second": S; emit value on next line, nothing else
{"hour": 7, "minute": 46}
